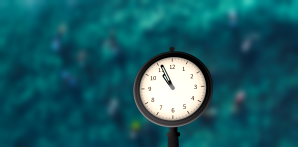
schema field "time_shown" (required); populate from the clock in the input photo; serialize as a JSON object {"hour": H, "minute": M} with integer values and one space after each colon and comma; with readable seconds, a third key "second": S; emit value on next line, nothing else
{"hour": 10, "minute": 56}
